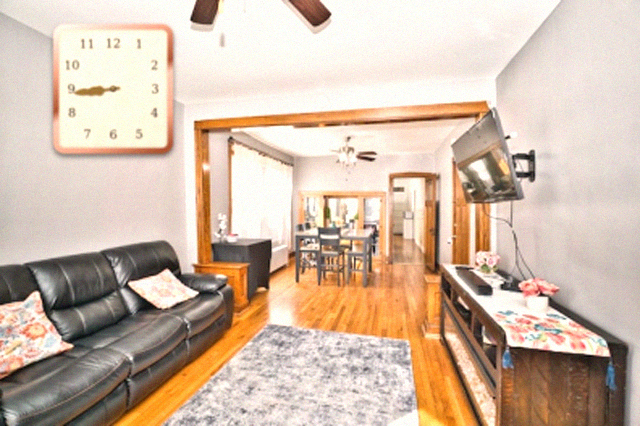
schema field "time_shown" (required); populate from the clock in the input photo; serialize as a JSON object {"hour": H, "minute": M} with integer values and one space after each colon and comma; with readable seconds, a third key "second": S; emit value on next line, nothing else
{"hour": 8, "minute": 44}
